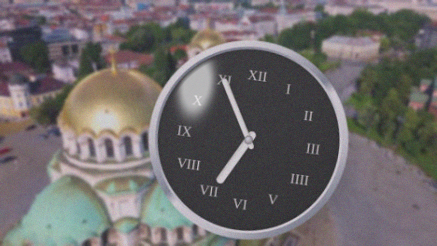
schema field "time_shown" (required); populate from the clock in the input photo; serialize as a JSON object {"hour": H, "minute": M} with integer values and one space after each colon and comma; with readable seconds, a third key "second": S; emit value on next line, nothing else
{"hour": 6, "minute": 55}
